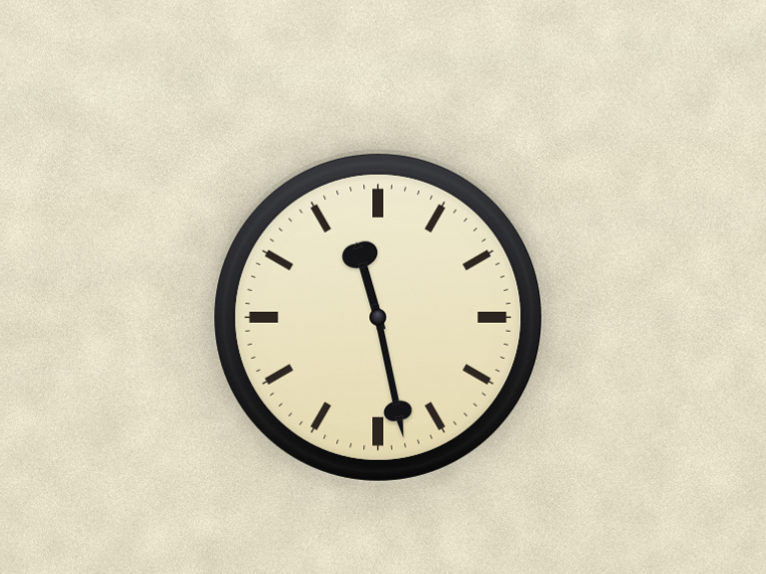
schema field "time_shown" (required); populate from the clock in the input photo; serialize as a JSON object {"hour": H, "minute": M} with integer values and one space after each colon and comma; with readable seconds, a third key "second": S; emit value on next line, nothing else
{"hour": 11, "minute": 28}
